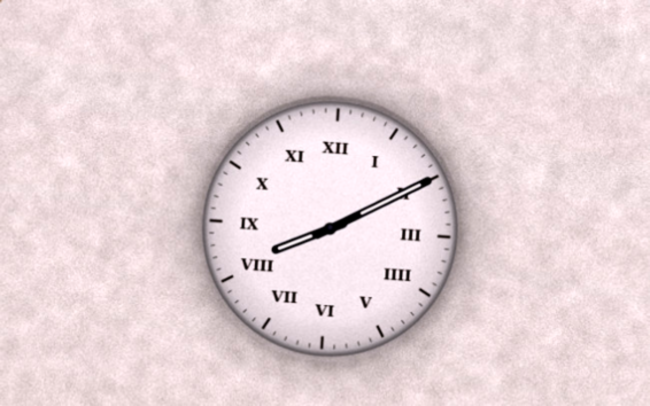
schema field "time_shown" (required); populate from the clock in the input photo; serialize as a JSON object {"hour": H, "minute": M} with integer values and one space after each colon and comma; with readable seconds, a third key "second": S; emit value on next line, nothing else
{"hour": 8, "minute": 10}
